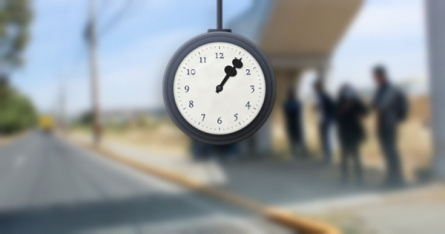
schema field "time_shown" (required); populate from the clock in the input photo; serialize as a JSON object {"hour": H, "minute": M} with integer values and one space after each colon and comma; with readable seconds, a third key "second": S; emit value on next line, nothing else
{"hour": 1, "minute": 6}
